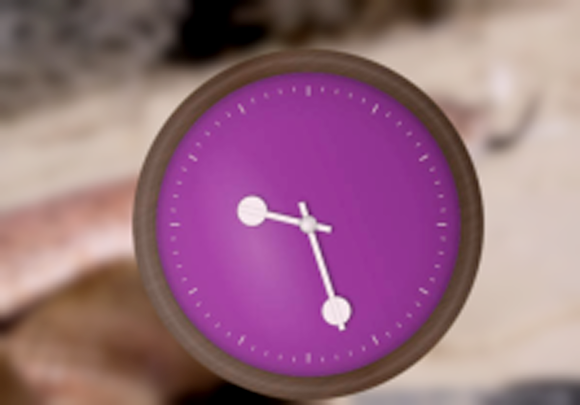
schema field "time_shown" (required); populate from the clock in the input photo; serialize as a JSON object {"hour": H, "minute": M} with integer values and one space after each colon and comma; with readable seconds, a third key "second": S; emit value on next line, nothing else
{"hour": 9, "minute": 27}
